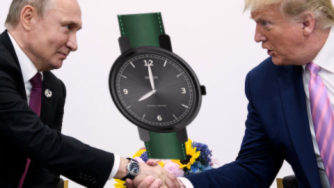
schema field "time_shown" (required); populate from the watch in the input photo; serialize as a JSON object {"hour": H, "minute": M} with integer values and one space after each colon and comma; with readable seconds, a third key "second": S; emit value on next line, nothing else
{"hour": 8, "minute": 0}
